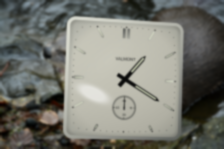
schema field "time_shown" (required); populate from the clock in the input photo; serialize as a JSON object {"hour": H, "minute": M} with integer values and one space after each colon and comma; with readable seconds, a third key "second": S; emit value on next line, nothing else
{"hour": 1, "minute": 20}
